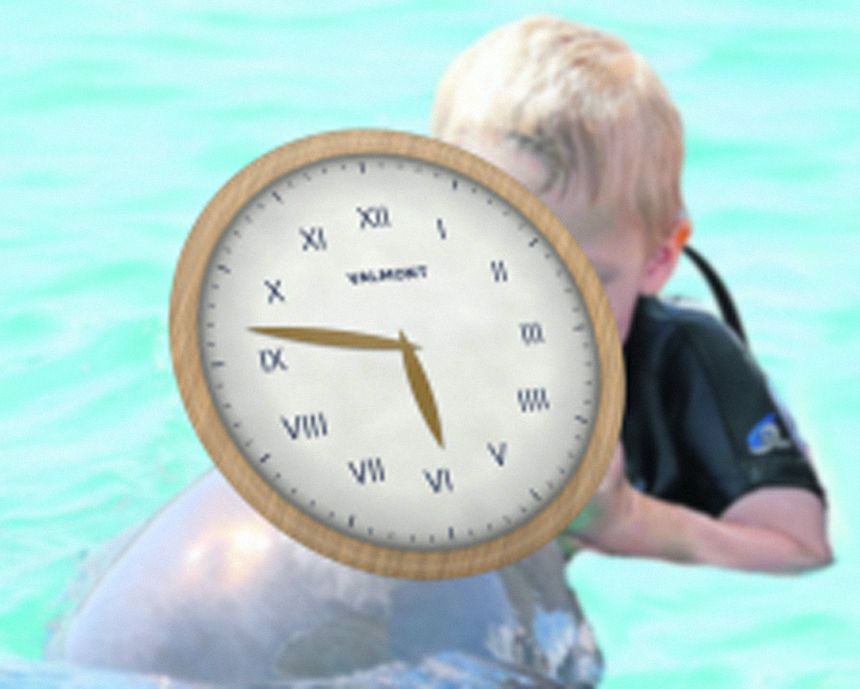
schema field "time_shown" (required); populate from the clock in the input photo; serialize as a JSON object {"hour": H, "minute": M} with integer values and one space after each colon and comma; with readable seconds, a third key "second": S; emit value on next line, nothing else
{"hour": 5, "minute": 47}
